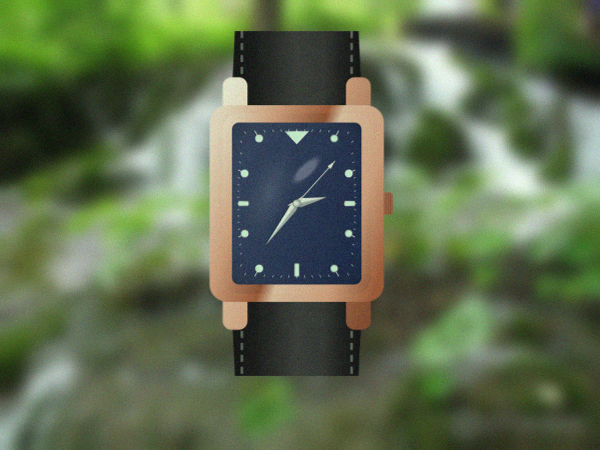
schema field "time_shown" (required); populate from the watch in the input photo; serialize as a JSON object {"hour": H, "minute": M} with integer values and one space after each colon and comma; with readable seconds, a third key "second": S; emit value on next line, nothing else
{"hour": 2, "minute": 36, "second": 7}
